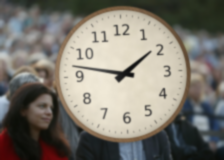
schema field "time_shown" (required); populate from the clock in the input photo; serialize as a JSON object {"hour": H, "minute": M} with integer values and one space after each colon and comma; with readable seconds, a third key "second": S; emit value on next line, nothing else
{"hour": 1, "minute": 47}
